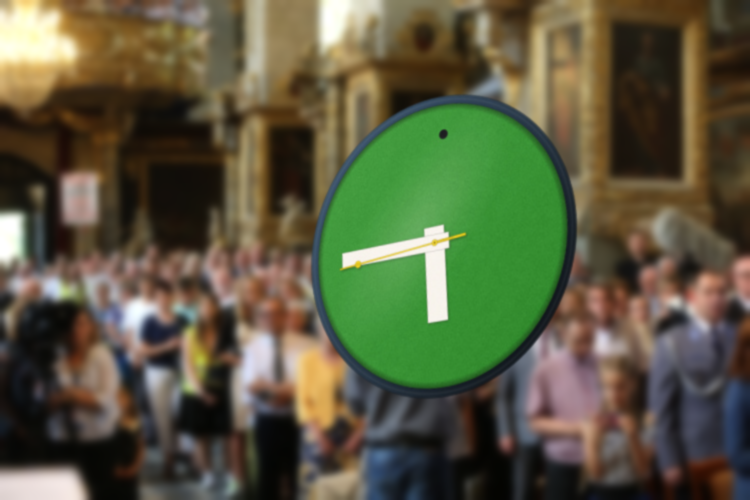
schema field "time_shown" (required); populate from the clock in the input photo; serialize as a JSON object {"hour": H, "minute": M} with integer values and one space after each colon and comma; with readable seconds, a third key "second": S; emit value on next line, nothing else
{"hour": 5, "minute": 43, "second": 43}
